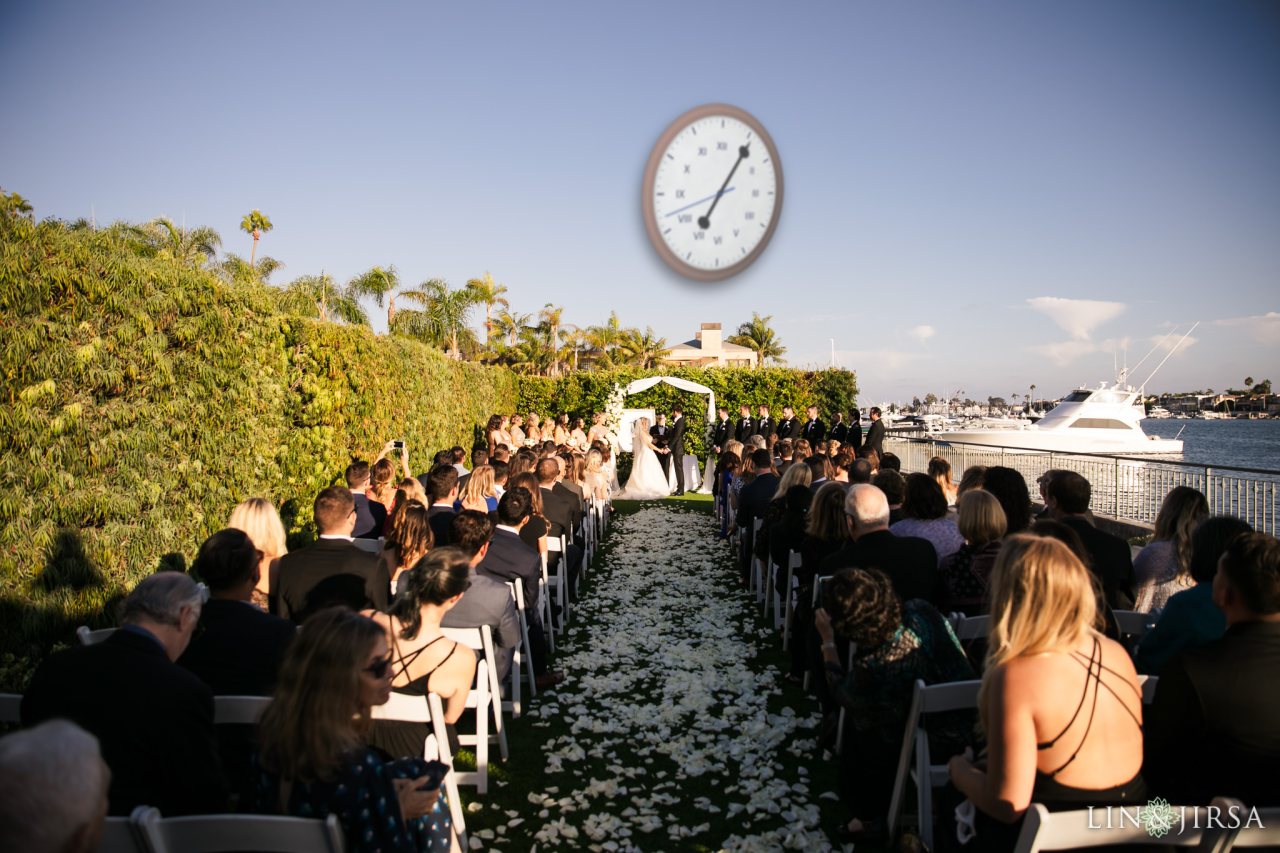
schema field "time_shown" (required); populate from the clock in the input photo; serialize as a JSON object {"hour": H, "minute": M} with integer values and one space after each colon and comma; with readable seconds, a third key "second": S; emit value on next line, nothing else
{"hour": 7, "minute": 5, "second": 42}
